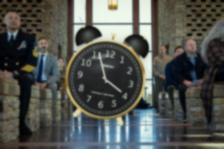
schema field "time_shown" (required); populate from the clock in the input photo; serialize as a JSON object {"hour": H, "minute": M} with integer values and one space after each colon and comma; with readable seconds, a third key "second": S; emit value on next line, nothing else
{"hour": 3, "minute": 56}
